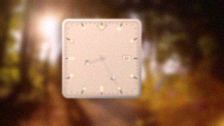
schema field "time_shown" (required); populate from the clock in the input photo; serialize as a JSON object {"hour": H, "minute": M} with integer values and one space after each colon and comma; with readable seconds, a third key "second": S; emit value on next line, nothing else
{"hour": 8, "minute": 25}
